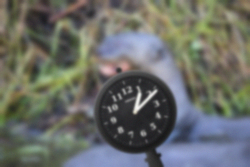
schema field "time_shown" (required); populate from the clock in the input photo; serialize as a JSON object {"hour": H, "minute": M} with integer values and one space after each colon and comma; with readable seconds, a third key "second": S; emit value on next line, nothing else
{"hour": 1, "minute": 11}
